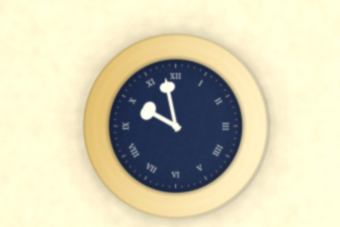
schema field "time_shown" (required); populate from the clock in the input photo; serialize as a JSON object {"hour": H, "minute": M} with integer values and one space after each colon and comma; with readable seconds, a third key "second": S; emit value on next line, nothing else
{"hour": 9, "minute": 58}
